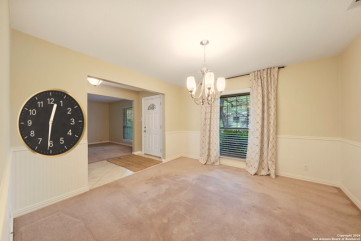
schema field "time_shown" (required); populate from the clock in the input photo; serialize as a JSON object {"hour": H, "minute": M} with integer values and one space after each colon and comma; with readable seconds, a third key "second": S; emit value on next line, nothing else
{"hour": 12, "minute": 31}
